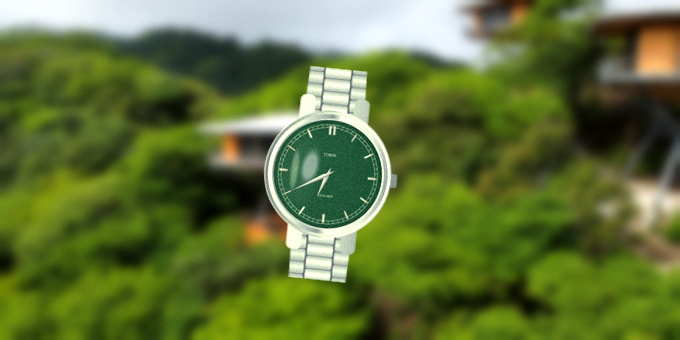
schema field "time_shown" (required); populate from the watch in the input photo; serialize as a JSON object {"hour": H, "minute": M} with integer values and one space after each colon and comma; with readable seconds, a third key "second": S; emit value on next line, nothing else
{"hour": 6, "minute": 40}
